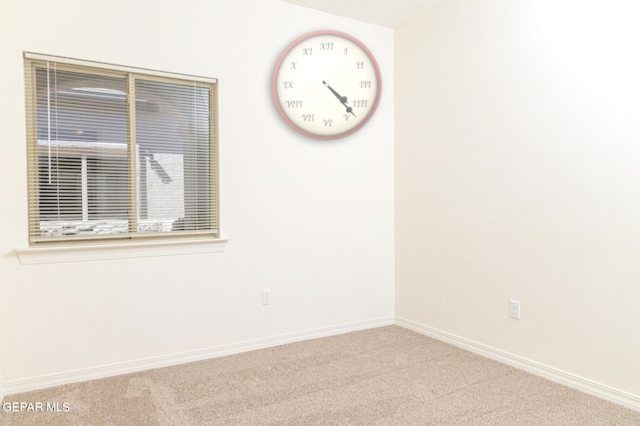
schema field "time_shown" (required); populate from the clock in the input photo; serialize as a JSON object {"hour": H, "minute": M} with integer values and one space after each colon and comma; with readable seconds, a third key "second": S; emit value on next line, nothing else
{"hour": 4, "minute": 23}
